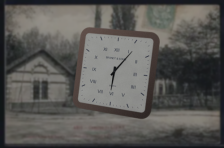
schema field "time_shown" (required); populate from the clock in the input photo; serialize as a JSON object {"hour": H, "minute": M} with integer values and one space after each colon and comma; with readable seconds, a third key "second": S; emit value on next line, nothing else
{"hour": 6, "minute": 6}
